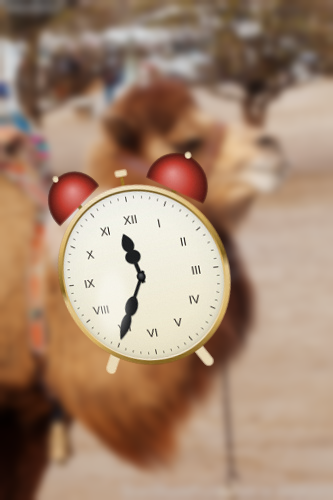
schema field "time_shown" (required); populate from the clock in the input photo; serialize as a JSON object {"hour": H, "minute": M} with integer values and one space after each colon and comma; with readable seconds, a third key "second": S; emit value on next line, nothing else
{"hour": 11, "minute": 35}
